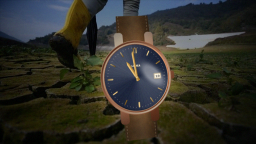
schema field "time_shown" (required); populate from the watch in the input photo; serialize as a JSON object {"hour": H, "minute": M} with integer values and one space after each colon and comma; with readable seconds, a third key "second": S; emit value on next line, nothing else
{"hour": 10, "minute": 59}
